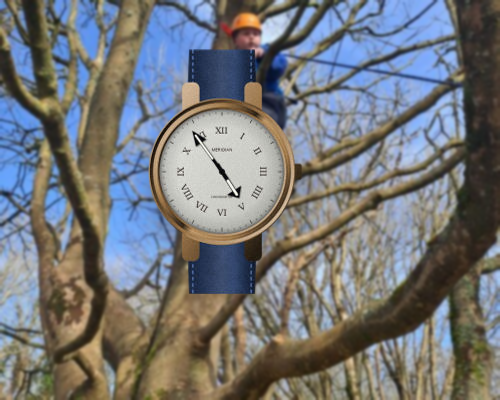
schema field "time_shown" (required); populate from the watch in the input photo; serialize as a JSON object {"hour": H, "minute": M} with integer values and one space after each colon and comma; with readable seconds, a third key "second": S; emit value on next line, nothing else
{"hour": 4, "minute": 54}
